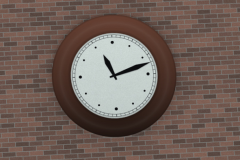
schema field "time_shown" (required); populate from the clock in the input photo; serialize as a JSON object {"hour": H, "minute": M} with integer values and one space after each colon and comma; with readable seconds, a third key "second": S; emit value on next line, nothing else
{"hour": 11, "minute": 12}
